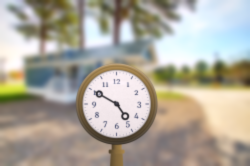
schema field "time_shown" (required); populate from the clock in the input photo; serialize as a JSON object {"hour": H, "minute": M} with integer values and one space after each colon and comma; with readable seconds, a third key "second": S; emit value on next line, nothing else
{"hour": 4, "minute": 50}
